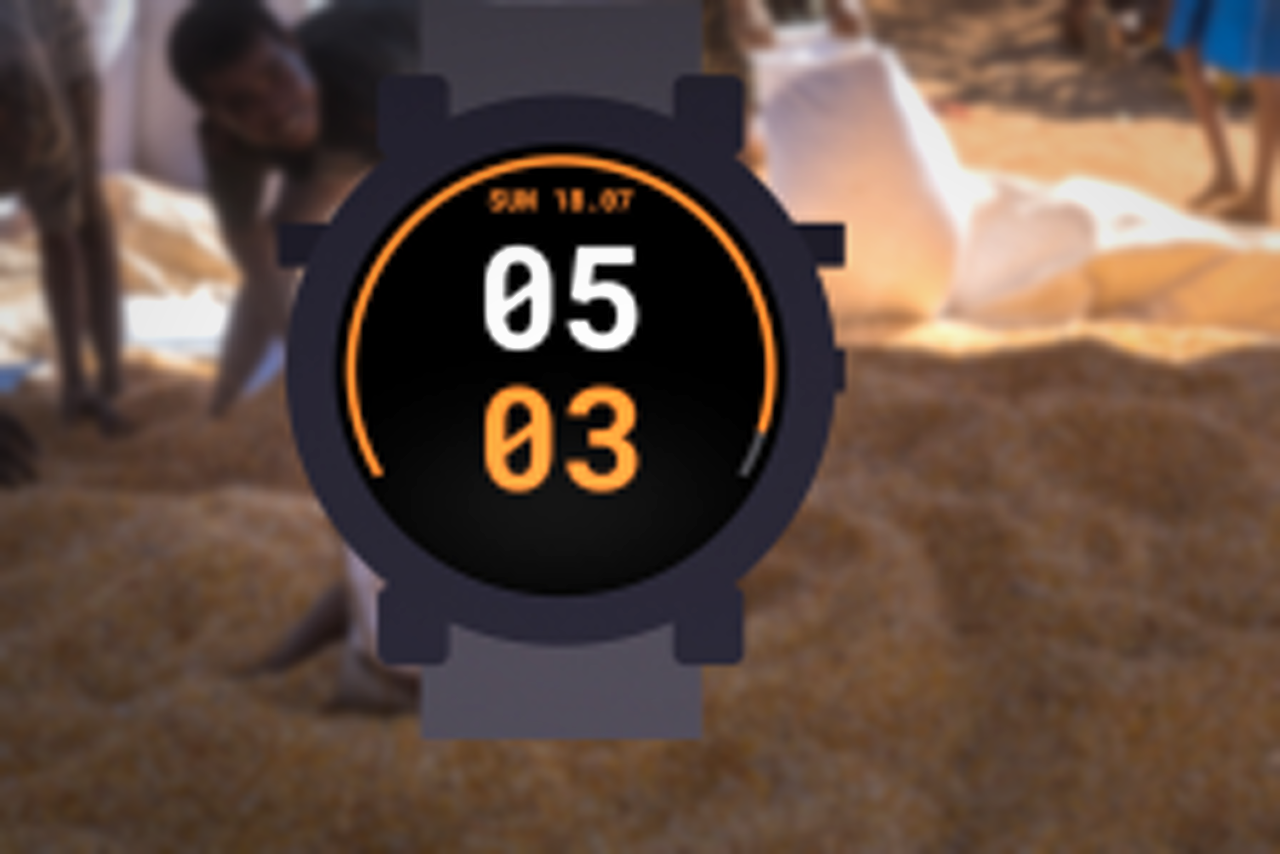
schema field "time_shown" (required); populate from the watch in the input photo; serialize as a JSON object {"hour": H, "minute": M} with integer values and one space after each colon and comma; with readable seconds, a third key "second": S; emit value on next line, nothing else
{"hour": 5, "minute": 3}
